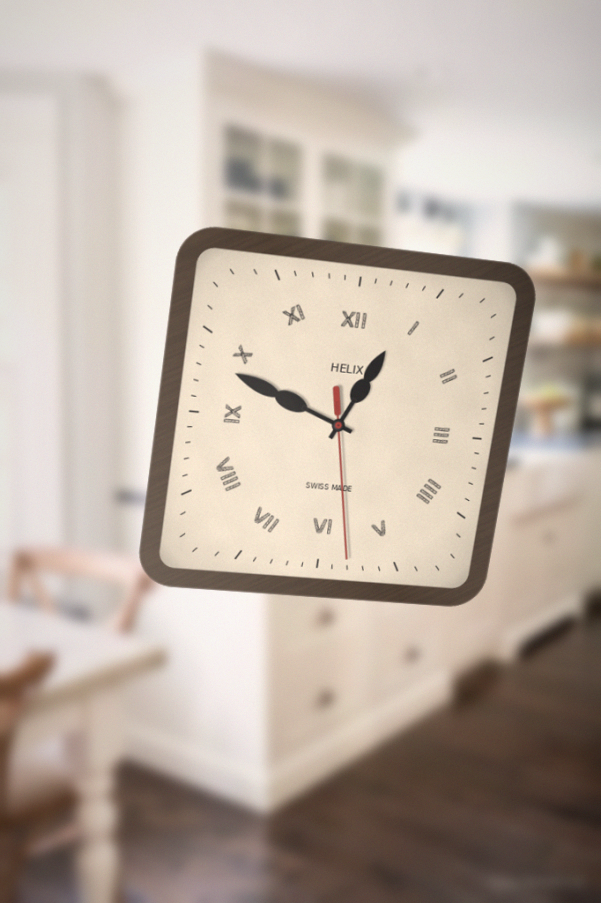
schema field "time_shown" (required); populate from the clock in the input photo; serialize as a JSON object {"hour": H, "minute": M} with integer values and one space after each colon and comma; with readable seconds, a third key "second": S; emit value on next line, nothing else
{"hour": 12, "minute": 48, "second": 28}
